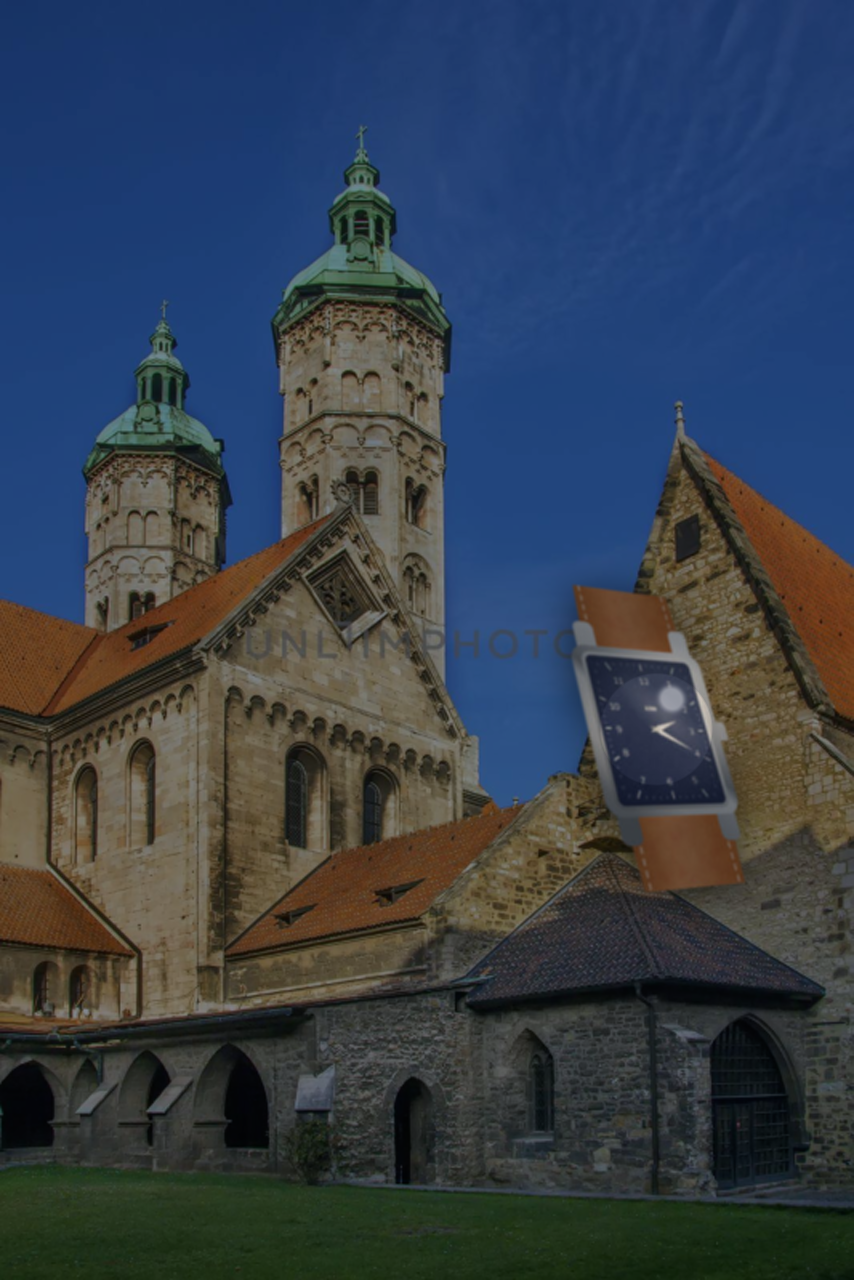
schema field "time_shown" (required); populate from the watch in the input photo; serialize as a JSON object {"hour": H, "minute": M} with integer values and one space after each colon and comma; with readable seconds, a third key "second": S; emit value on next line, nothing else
{"hour": 2, "minute": 20}
